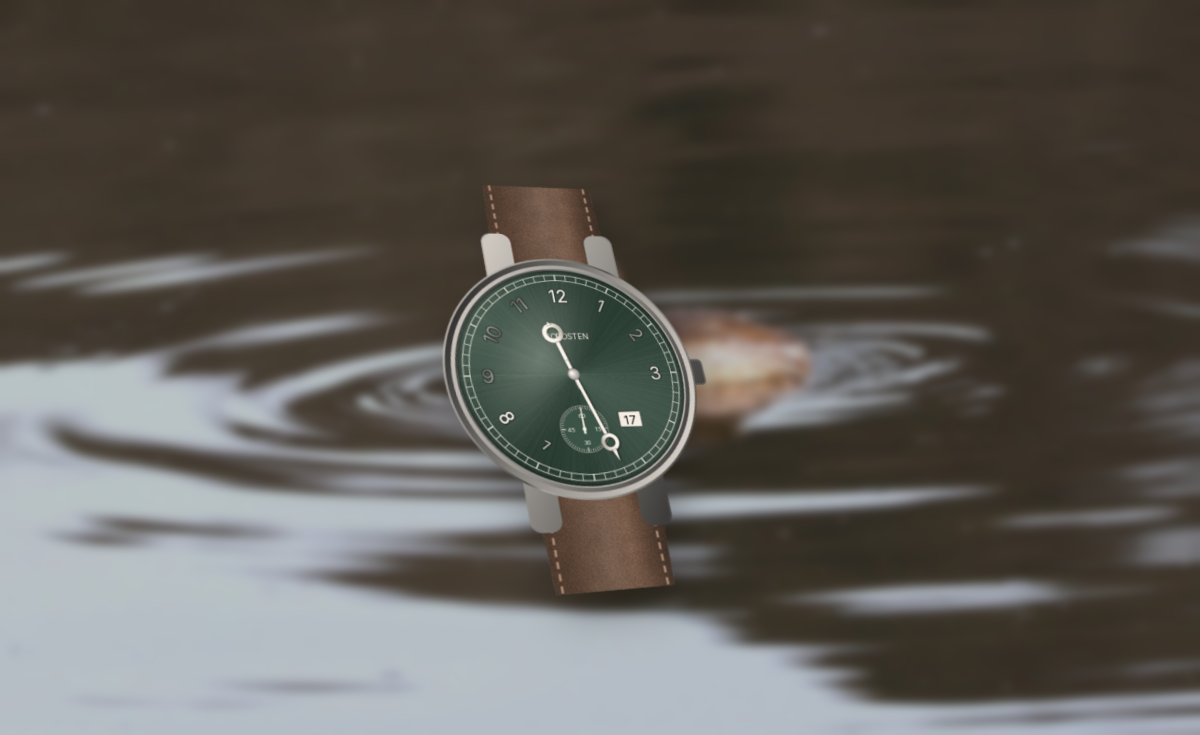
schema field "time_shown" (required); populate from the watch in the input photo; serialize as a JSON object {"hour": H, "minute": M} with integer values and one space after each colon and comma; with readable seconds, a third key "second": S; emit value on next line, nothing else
{"hour": 11, "minute": 27}
